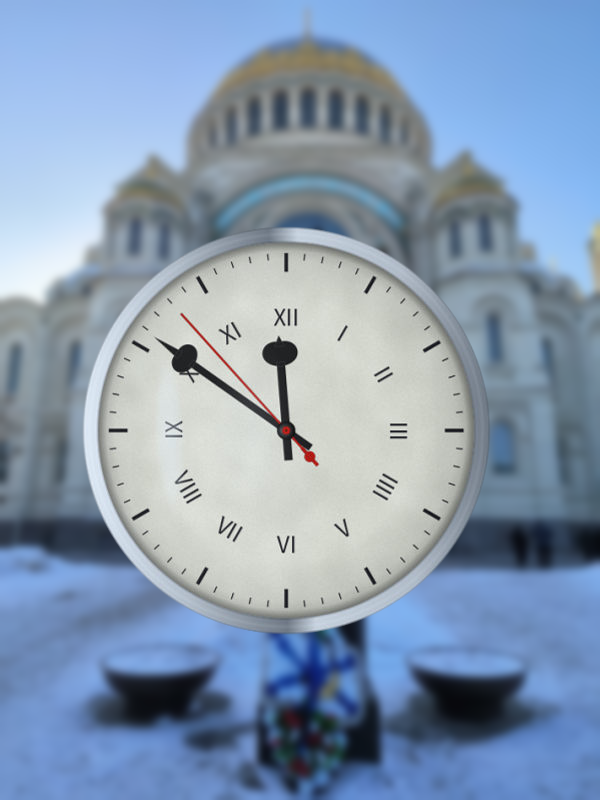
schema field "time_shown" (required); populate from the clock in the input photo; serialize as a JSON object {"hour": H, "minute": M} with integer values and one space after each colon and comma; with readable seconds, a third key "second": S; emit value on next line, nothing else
{"hour": 11, "minute": 50, "second": 53}
